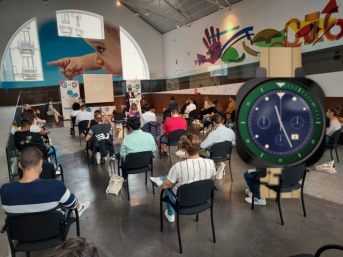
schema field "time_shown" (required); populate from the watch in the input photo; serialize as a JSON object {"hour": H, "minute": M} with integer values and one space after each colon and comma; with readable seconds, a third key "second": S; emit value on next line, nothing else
{"hour": 11, "minute": 26}
